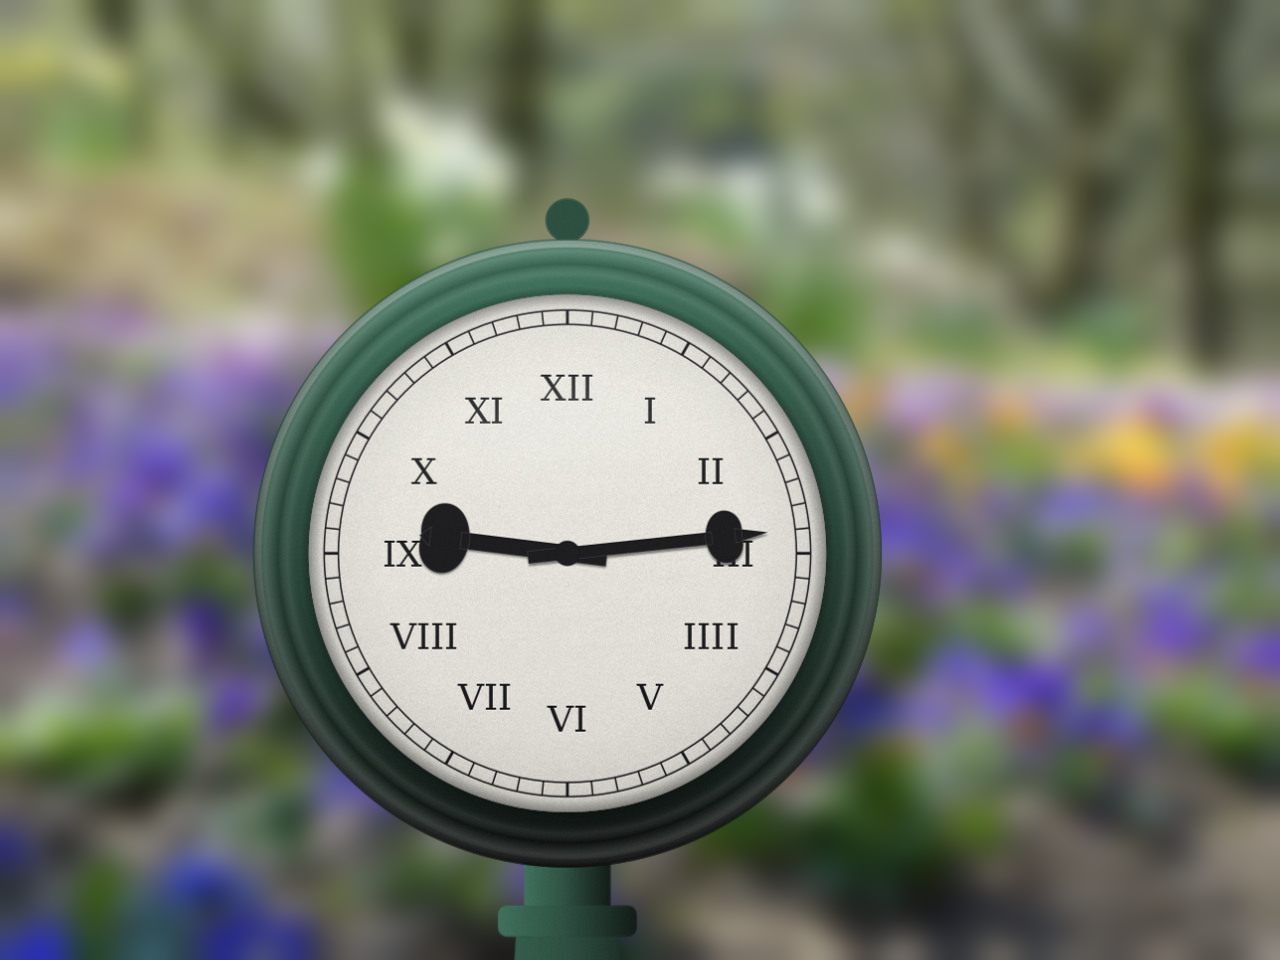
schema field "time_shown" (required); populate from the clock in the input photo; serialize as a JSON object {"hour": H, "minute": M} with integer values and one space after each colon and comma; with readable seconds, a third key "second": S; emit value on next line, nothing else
{"hour": 9, "minute": 14}
